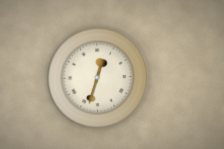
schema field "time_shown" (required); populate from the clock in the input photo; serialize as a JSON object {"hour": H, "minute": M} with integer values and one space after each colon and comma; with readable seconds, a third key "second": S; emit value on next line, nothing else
{"hour": 12, "minute": 33}
